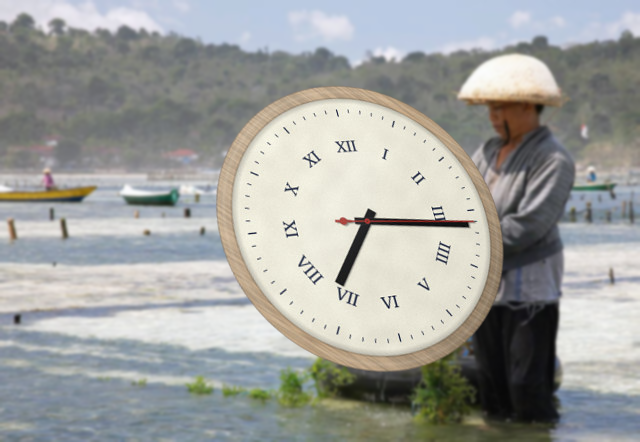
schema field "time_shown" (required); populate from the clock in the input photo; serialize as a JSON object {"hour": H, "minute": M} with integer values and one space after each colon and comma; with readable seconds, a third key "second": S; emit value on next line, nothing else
{"hour": 7, "minute": 16, "second": 16}
